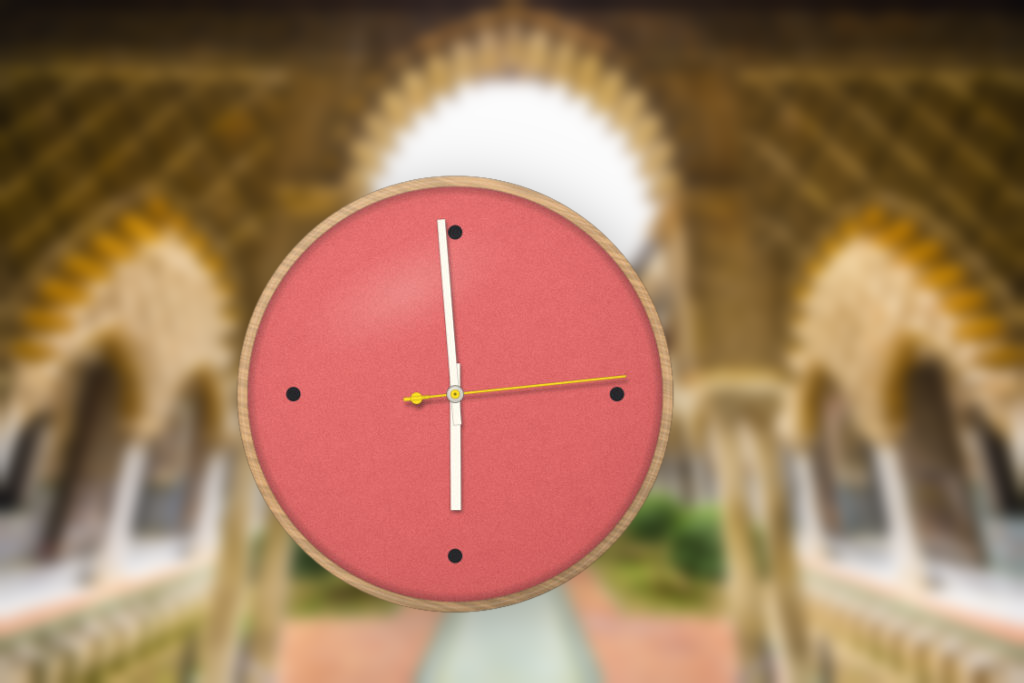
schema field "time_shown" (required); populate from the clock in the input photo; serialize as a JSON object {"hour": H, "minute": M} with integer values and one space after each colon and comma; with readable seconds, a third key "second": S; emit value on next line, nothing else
{"hour": 5, "minute": 59, "second": 14}
